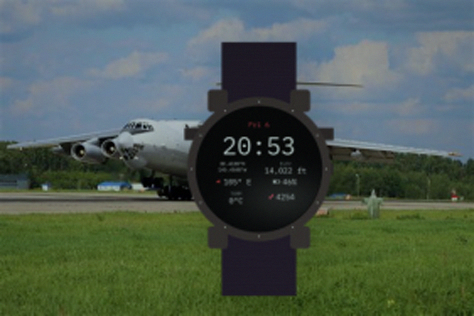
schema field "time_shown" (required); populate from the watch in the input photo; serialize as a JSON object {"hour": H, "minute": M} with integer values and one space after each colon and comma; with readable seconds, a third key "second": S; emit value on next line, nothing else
{"hour": 20, "minute": 53}
